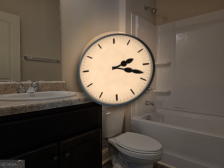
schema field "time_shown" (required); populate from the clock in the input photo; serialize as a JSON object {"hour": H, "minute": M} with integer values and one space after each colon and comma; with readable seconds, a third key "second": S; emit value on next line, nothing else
{"hour": 2, "minute": 18}
